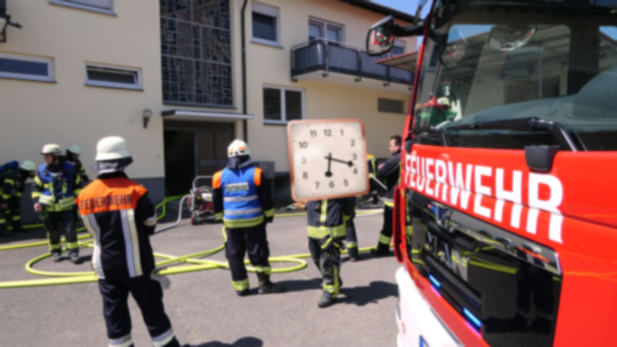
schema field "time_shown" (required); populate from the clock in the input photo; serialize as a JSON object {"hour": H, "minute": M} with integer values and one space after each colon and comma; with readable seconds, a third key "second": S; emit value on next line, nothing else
{"hour": 6, "minute": 18}
